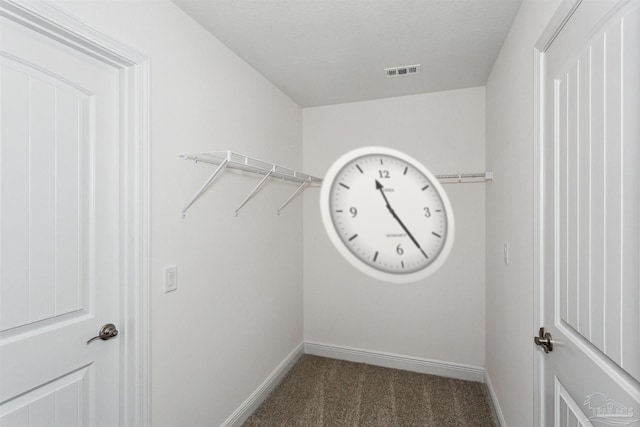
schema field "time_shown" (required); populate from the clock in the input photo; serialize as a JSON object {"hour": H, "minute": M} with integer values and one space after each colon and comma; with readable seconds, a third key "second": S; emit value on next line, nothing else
{"hour": 11, "minute": 25}
